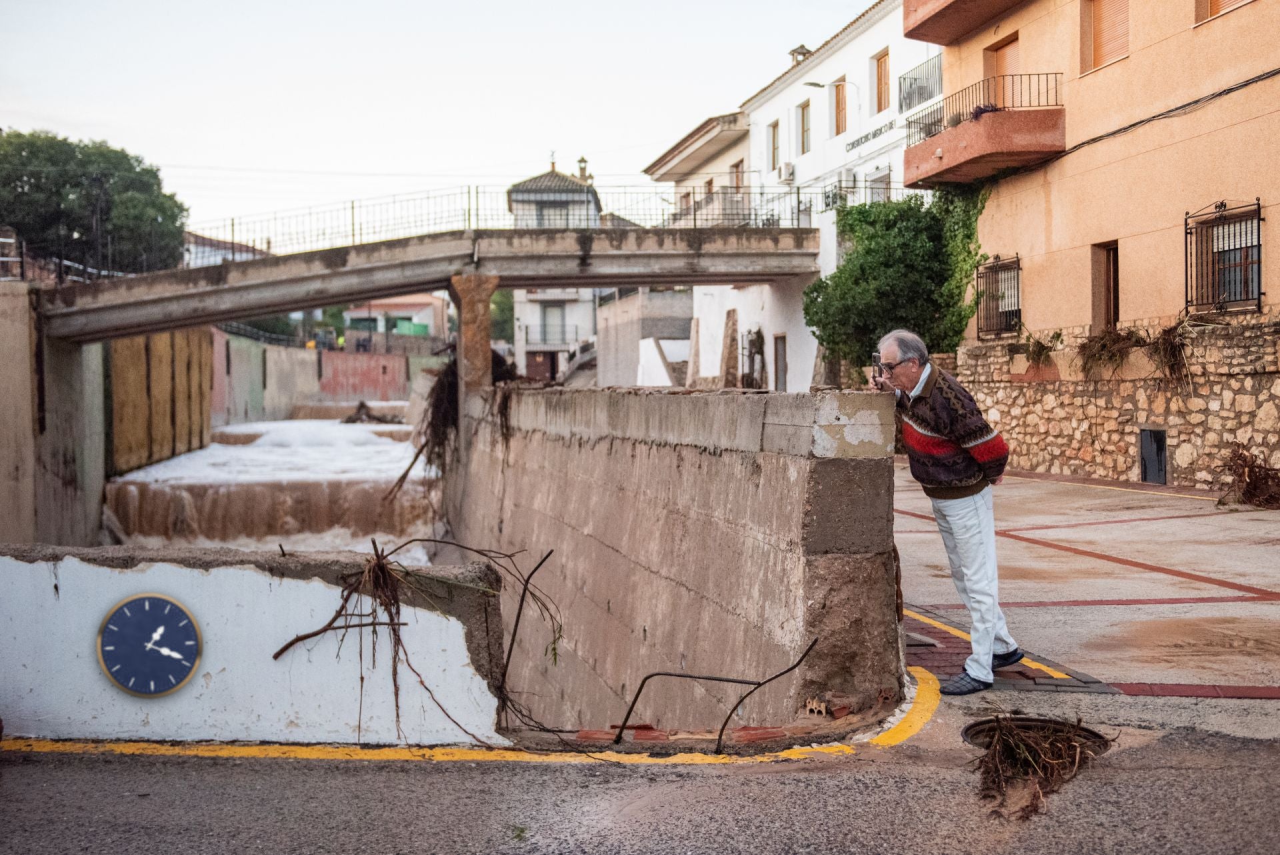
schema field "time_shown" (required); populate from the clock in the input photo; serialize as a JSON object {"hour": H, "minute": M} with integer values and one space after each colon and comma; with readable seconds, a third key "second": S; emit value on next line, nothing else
{"hour": 1, "minute": 19}
